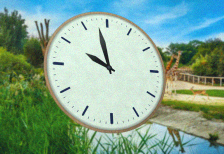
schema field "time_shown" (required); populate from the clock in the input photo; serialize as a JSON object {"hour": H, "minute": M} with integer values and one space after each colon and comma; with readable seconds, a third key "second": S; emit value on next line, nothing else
{"hour": 9, "minute": 58}
